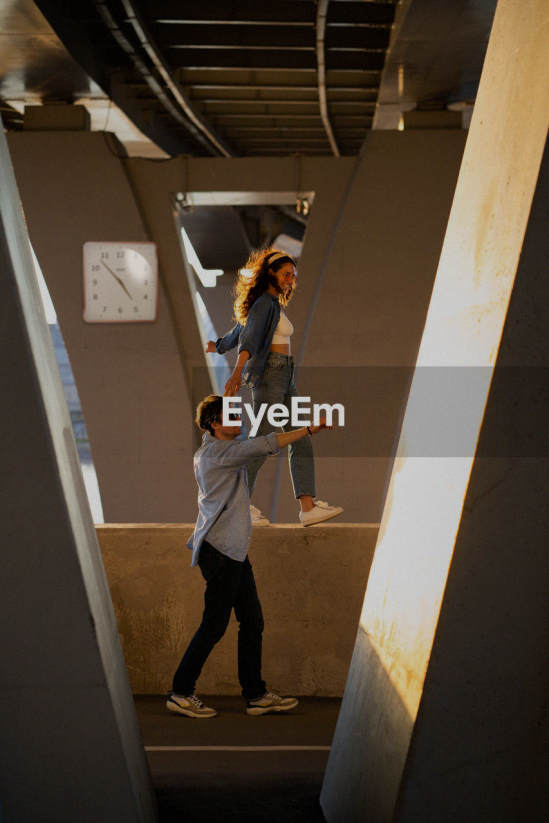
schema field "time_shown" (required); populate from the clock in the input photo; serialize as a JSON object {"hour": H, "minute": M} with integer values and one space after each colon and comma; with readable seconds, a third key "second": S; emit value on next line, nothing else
{"hour": 4, "minute": 53}
